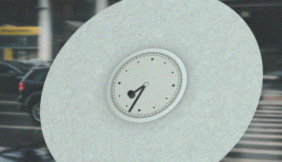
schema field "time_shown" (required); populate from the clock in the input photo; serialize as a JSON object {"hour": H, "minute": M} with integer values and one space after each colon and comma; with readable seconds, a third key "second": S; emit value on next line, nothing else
{"hour": 7, "minute": 33}
